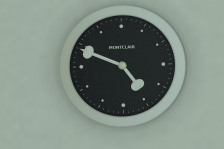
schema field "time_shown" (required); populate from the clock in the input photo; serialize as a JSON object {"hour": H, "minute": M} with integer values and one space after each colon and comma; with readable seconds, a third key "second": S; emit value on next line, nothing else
{"hour": 4, "minute": 49}
